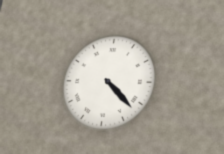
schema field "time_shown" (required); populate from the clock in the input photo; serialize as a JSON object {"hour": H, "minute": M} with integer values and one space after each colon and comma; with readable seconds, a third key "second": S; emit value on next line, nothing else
{"hour": 4, "minute": 22}
